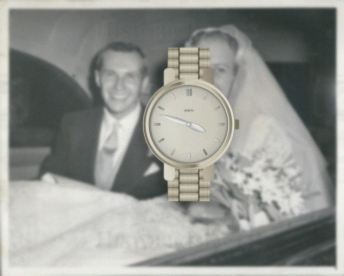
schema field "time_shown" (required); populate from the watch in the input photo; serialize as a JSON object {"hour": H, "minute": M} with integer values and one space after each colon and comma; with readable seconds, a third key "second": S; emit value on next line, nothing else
{"hour": 3, "minute": 48}
